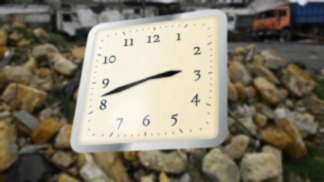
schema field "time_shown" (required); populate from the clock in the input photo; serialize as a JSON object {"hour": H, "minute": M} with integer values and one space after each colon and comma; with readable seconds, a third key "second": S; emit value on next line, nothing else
{"hour": 2, "minute": 42}
